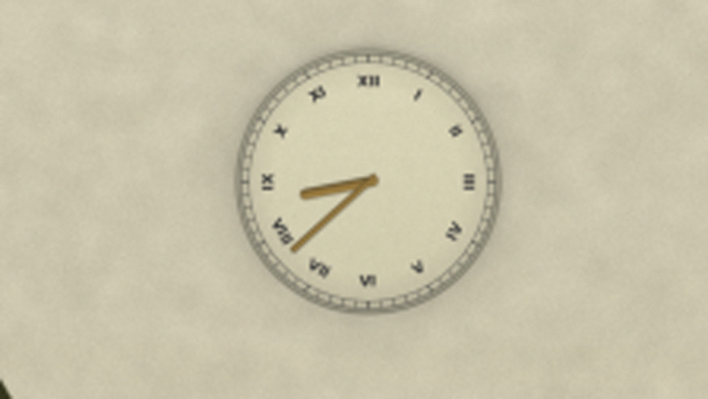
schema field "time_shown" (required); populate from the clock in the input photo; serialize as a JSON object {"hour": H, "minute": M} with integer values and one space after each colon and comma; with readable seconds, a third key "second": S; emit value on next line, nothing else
{"hour": 8, "minute": 38}
